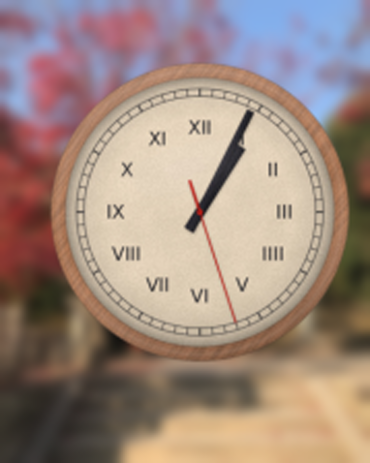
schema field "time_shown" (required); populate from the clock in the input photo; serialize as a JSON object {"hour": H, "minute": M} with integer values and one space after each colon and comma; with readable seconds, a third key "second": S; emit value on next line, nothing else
{"hour": 1, "minute": 4, "second": 27}
